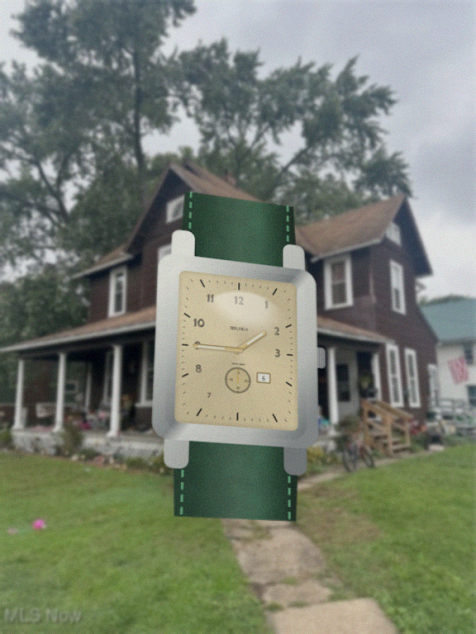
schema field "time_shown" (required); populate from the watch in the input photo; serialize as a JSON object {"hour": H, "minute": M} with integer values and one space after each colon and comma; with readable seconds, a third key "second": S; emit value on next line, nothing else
{"hour": 1, "minute": 45}
